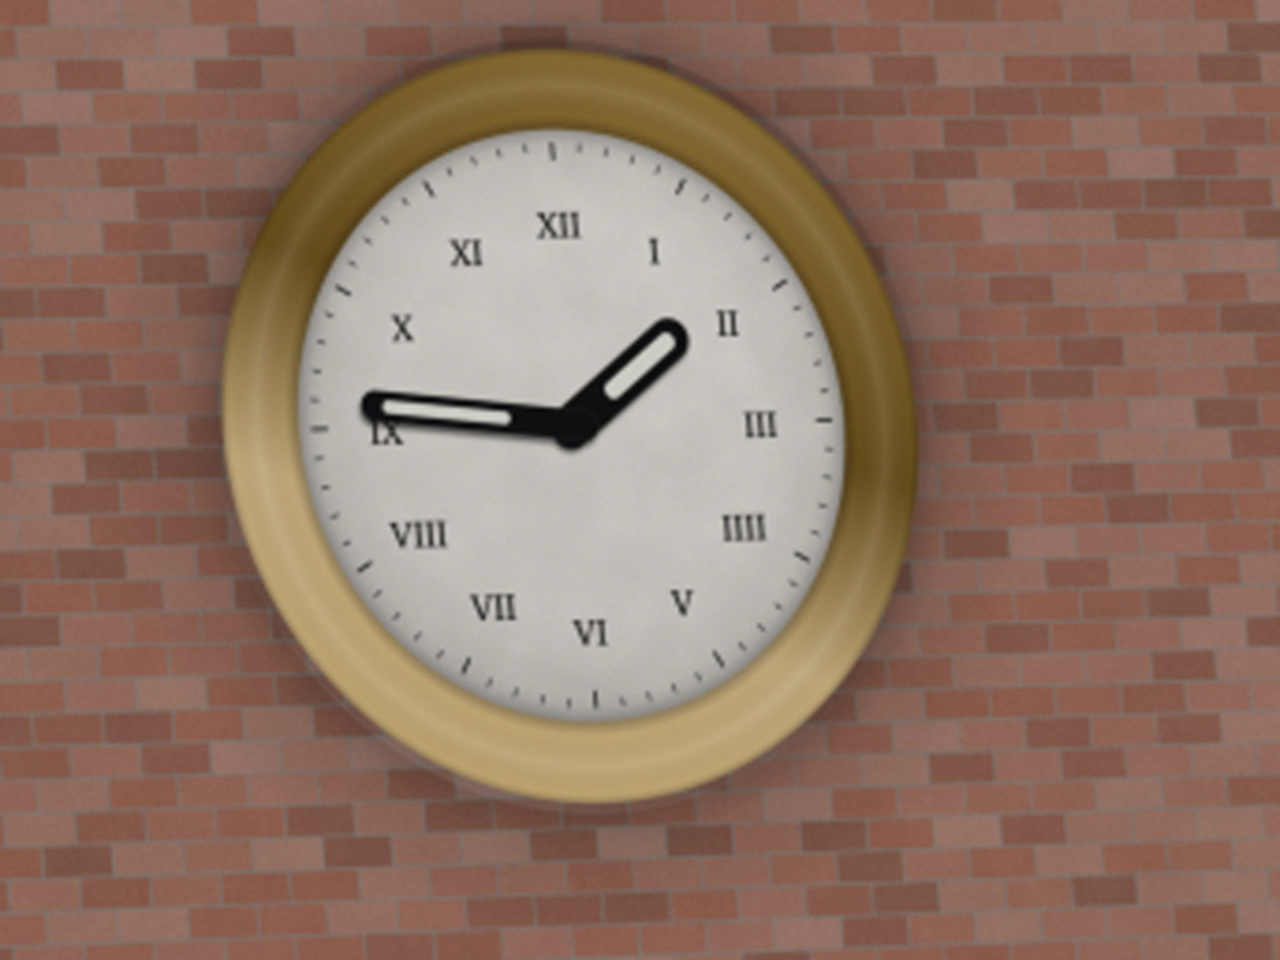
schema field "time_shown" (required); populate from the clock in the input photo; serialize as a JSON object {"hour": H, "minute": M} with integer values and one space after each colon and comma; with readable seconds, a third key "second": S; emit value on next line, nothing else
{"hour": 1, "minute": 46}
